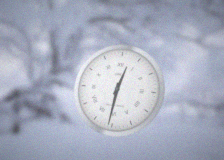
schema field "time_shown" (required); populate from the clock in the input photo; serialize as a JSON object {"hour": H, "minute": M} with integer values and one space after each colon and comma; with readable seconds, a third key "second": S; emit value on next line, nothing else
{"hour": 12, "minute": 31}
